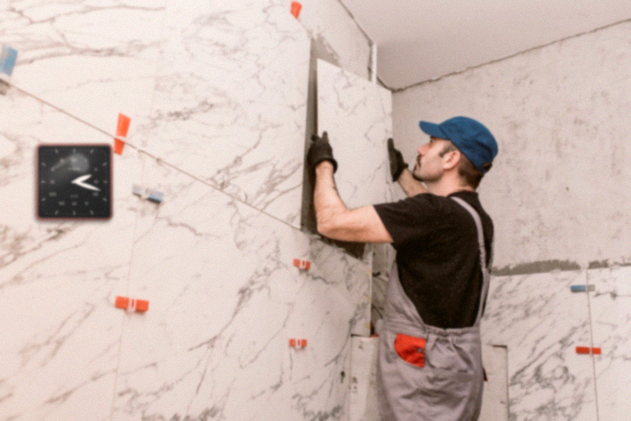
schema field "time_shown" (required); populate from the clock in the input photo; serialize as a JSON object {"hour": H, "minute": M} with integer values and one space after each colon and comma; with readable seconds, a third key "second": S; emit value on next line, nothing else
{"hour": 2, "minute": 18}
